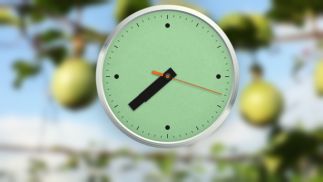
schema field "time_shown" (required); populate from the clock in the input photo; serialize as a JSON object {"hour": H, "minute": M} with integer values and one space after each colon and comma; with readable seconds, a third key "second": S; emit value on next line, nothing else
{"hour": 7, "minute": 38, "second": 18}
